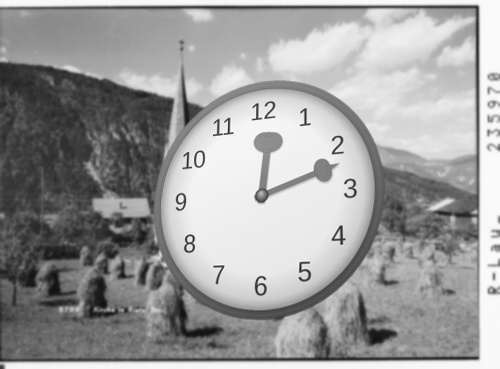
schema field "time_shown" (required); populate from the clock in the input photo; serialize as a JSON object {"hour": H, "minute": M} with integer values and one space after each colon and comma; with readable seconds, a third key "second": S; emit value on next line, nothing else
{"hour": 12, "minute": 12}
